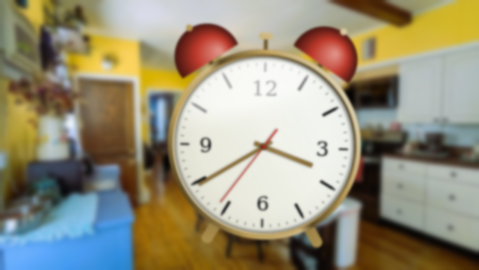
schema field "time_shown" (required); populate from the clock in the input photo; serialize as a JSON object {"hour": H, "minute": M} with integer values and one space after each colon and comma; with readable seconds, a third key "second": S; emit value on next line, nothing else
{"hour": 3, "minute": 39, "second": 36}
